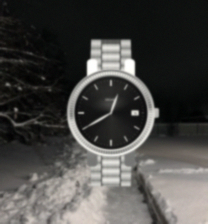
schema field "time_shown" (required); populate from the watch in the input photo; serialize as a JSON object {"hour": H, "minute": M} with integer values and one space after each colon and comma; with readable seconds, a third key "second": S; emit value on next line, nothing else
{"hour": 12, "minute": 40}
